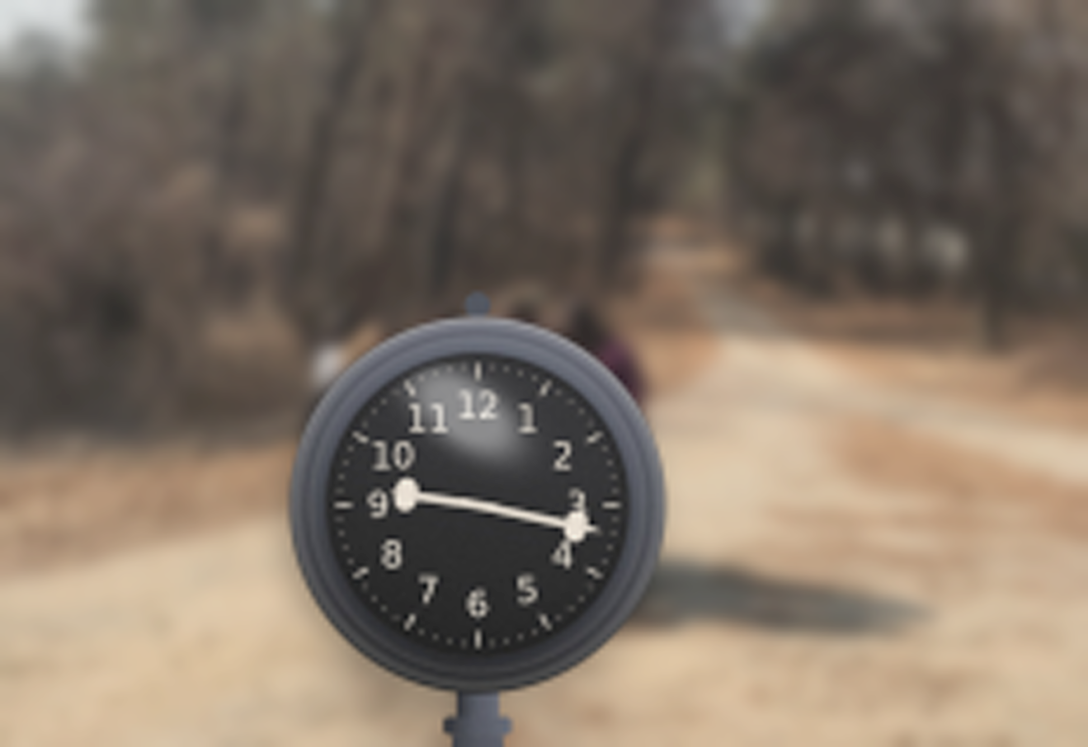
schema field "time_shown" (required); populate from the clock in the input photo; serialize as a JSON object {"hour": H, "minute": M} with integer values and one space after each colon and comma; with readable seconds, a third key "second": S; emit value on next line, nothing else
{"hour": 9, "minute": 17}
